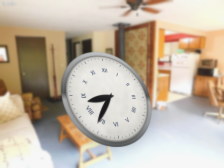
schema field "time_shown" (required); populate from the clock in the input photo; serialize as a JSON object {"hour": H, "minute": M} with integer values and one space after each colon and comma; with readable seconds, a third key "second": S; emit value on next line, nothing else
{"hour": 8, "minute": 36}
